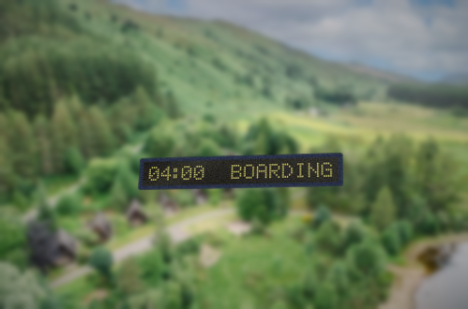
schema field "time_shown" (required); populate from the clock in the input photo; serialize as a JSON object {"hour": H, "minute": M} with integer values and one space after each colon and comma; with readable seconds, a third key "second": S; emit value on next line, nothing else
{"hour": 4, "minute": 0}
